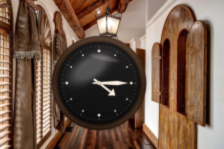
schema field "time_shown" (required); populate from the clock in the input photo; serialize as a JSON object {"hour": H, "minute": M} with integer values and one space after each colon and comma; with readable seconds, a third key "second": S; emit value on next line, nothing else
{"hour": 4, "minute": 15}
